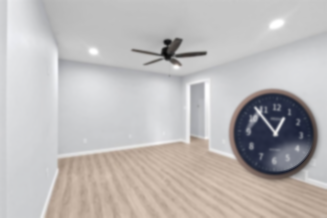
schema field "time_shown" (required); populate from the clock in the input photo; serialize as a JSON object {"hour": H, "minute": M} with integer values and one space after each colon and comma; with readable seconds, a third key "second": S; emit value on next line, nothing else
{"hour": 12, "minute": 53}
